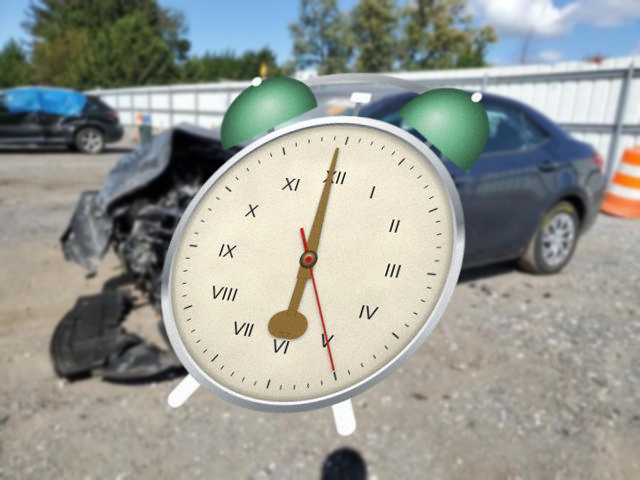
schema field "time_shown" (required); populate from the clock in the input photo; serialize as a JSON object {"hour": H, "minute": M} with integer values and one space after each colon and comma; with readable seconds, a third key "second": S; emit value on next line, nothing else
{"hour": 5, "minute": 59, "second": 25}
